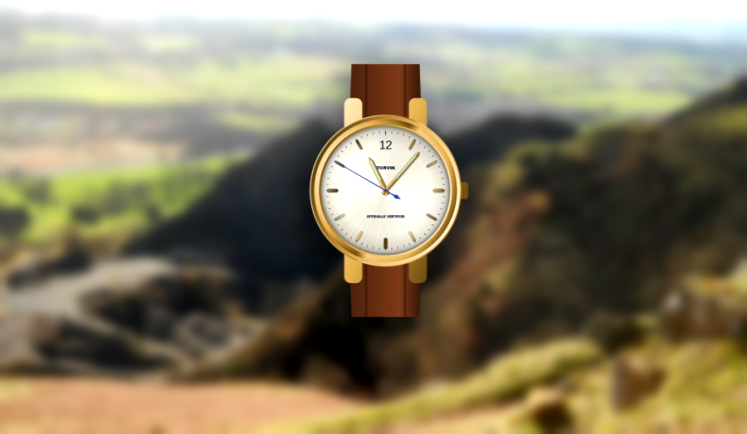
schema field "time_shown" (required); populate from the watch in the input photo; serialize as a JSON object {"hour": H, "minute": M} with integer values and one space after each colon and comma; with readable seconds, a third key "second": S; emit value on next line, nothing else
{"hour": 11, "minute": 6, "second": 50}
